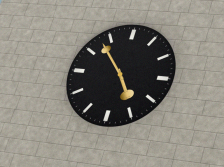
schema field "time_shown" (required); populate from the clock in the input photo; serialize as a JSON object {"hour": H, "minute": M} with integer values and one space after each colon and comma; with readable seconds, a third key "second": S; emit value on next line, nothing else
{"hour": 4, "minute": 53}
